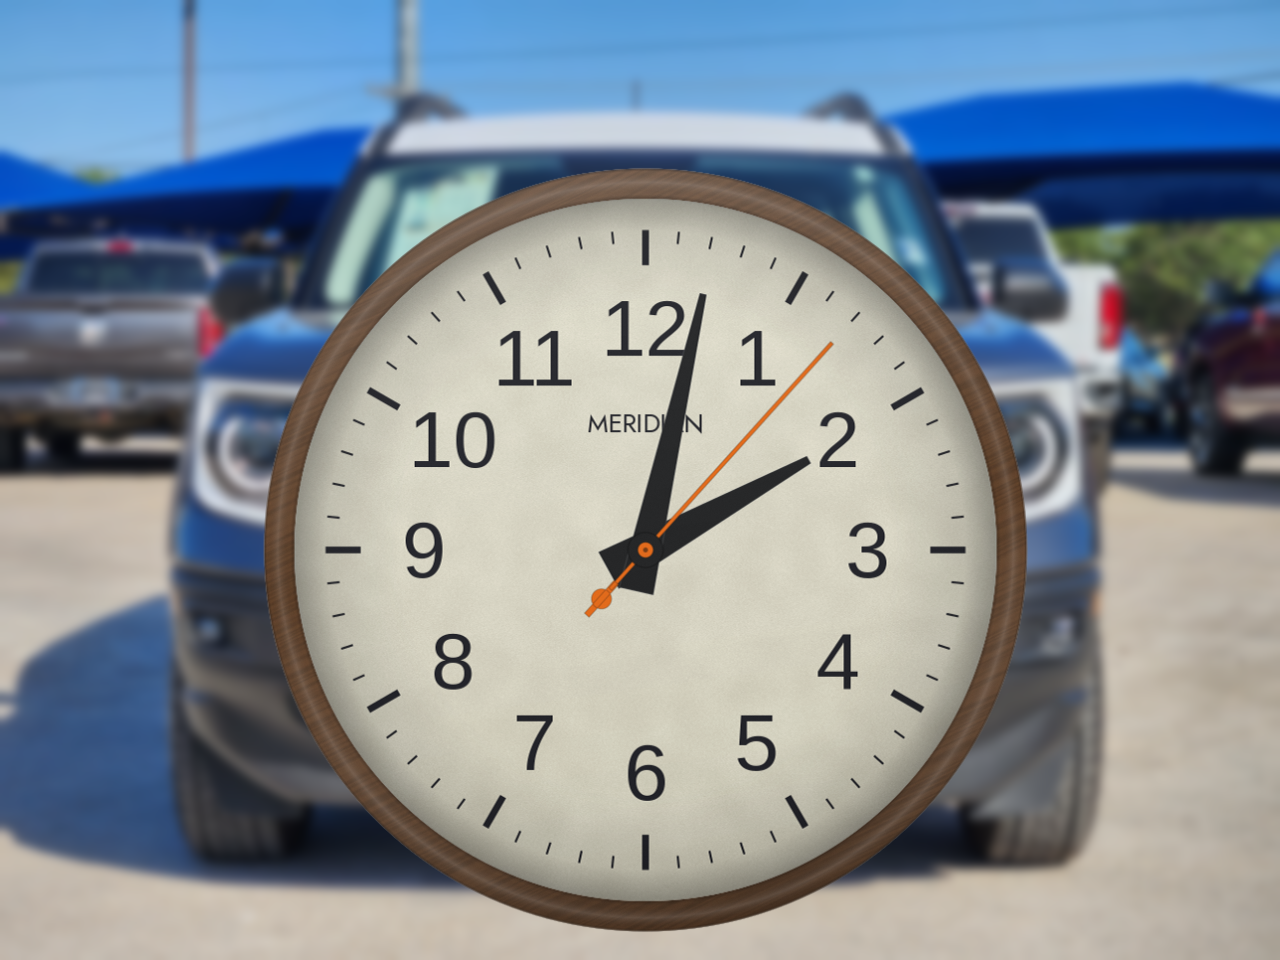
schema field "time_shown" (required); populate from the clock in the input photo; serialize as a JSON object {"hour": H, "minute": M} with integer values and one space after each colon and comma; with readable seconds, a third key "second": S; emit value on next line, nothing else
{"hour": 2, "minute": 2, "second": 7}
